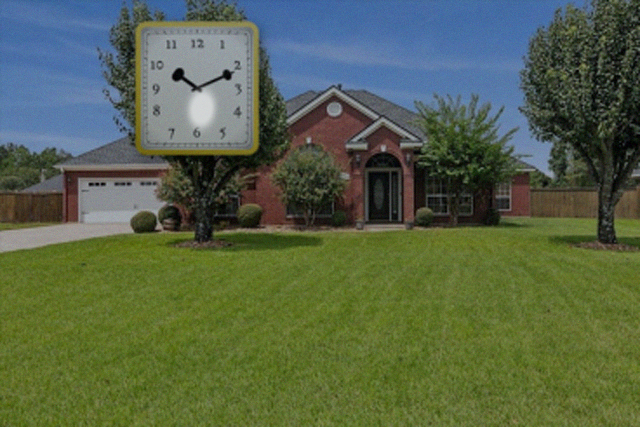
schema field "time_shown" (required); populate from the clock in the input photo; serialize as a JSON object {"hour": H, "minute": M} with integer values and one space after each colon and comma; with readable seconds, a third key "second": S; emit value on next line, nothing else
{"hour": 10, "minute": 11}
